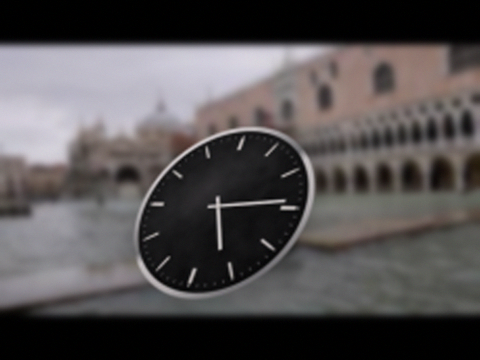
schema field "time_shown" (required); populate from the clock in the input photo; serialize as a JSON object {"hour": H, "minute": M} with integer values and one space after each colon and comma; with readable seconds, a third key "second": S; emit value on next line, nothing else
{"hour": 5, "minute": 14}
